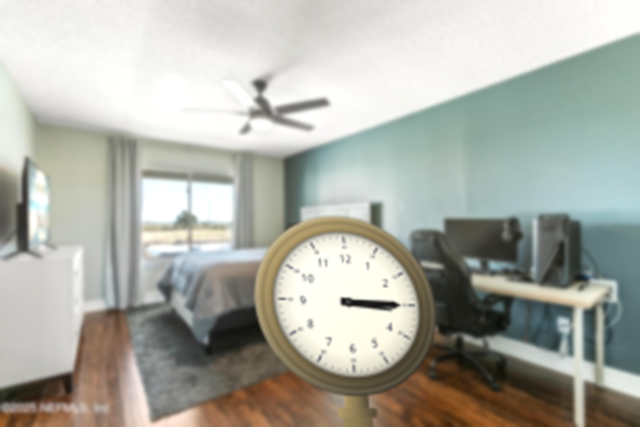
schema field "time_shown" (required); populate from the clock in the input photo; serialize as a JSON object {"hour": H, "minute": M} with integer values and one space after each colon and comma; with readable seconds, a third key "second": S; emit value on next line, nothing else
{"hour": 3, "minute": 15}
